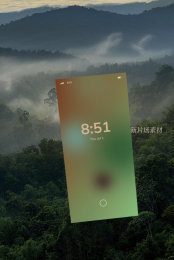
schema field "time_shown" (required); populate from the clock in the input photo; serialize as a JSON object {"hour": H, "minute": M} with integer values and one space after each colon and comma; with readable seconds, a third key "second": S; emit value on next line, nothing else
{"hour": 8, "minute": 51}
